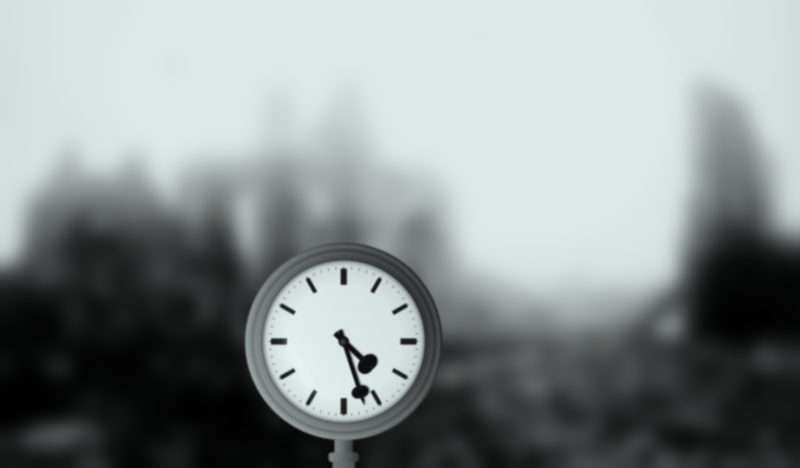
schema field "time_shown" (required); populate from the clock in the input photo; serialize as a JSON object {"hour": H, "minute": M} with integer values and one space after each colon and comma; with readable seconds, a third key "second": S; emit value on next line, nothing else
{"hour": 4, "minute": 27}
